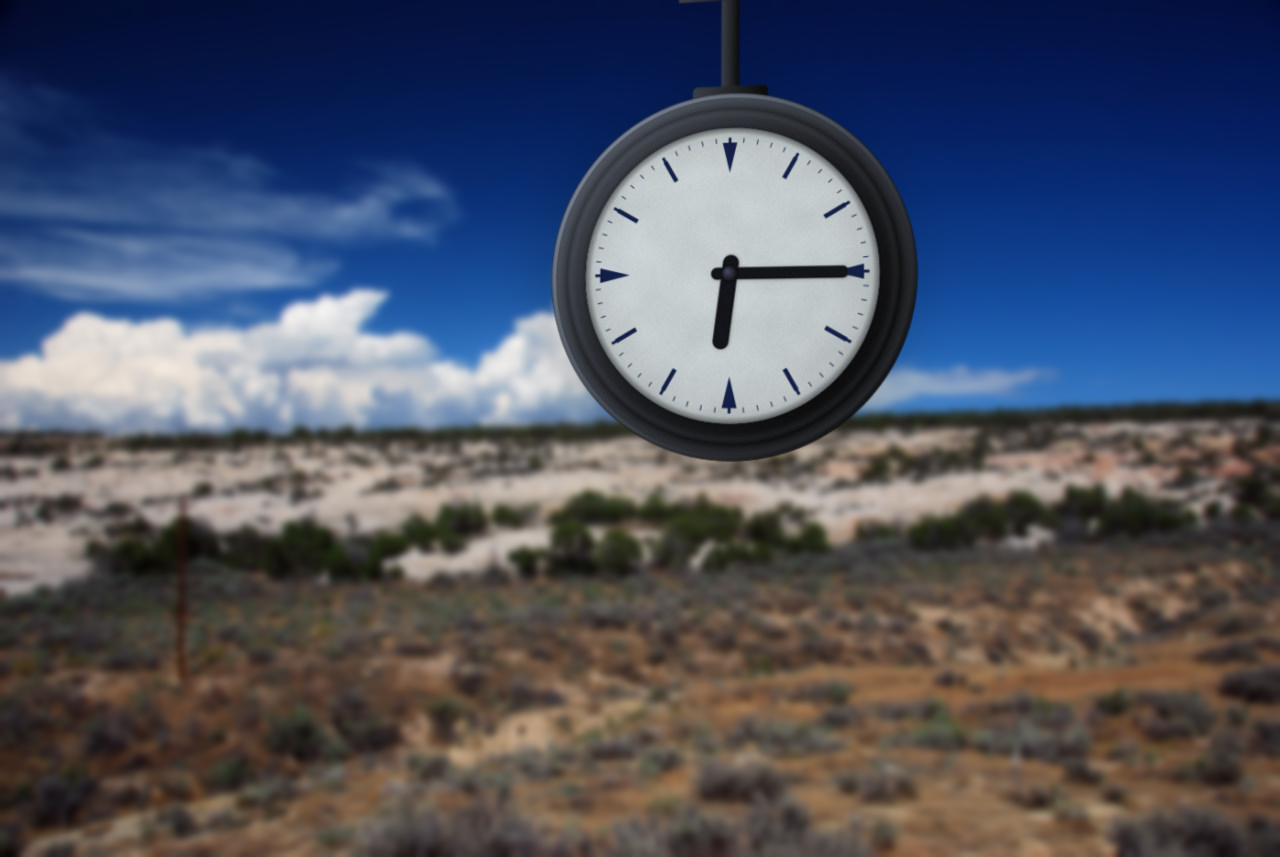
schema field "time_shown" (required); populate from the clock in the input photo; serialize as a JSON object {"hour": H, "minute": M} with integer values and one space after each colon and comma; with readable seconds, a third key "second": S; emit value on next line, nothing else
{"hour": 6, "minute": 15}
